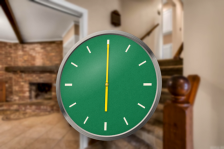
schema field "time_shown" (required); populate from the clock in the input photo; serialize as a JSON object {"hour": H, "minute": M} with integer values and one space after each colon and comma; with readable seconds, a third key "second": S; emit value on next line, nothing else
{"hour": 6, "minute": 0}
